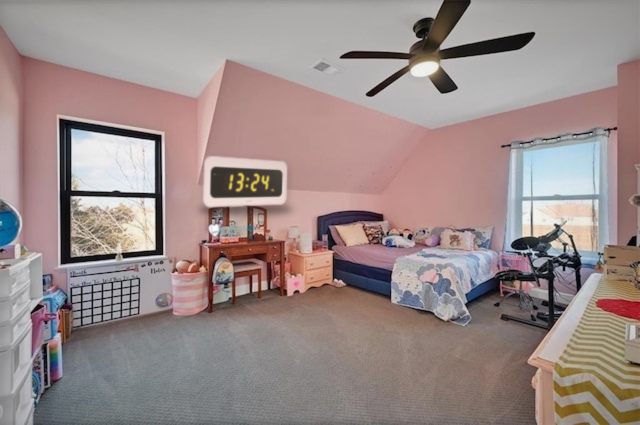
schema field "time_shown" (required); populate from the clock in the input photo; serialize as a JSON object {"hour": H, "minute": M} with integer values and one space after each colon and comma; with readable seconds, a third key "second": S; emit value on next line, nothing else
{"hour": 13, "minute": 24}
